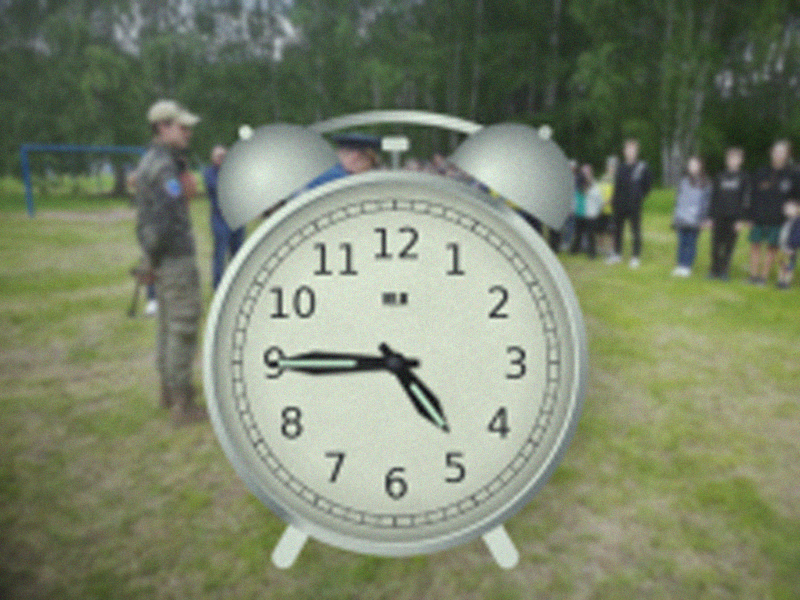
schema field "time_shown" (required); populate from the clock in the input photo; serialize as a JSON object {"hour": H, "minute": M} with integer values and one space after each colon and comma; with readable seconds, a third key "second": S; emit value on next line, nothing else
{"hour": 4, "minute": 45}
